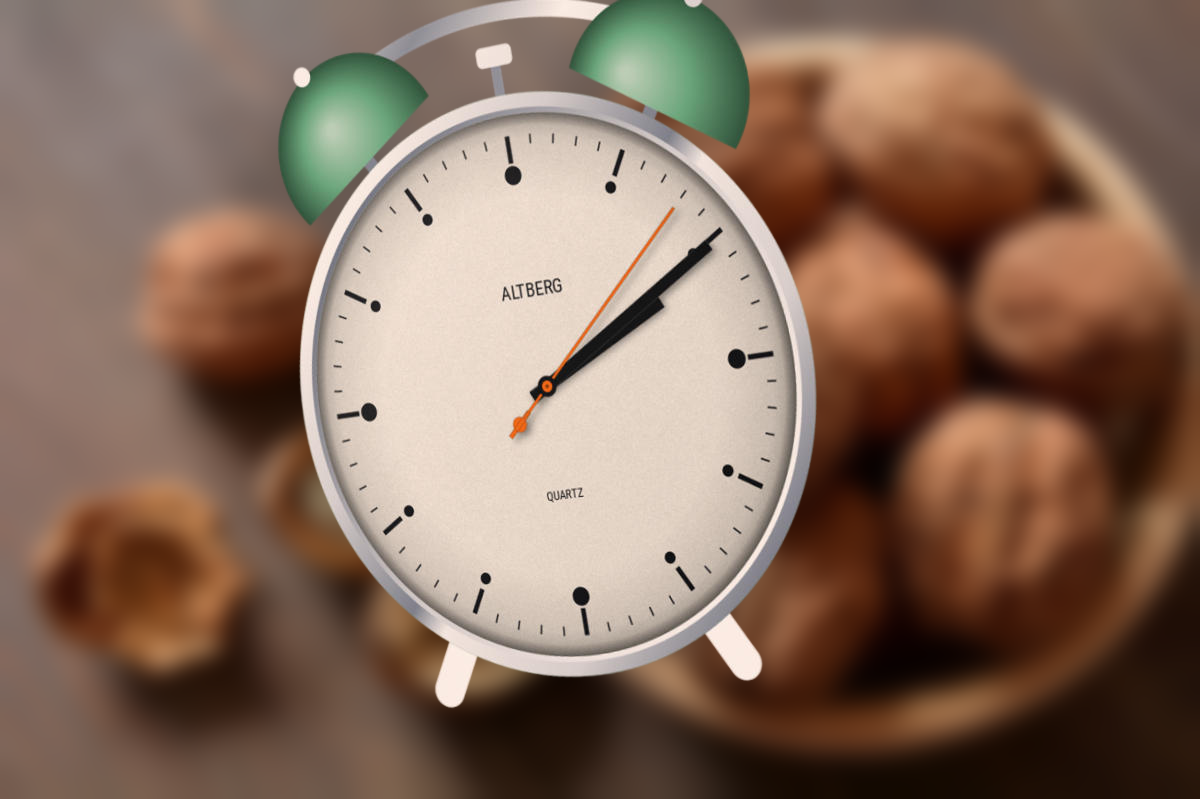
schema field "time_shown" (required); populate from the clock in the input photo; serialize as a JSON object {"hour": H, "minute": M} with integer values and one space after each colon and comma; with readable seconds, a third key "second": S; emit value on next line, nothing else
{"hour": 2, "minute": 10, "second": 8}
